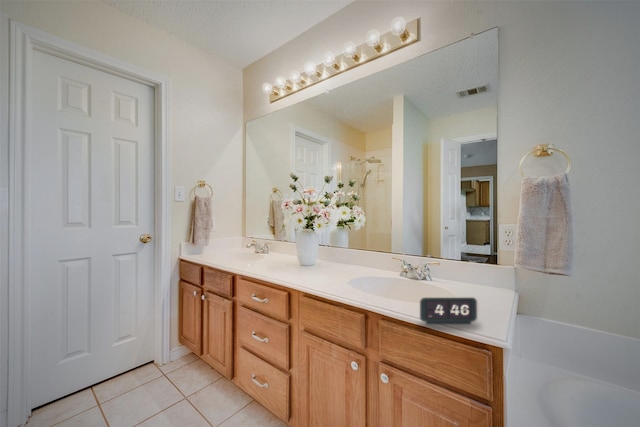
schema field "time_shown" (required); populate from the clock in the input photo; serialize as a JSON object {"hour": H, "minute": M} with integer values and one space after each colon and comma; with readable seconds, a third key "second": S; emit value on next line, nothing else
{"hour": 4, "minute": 46}
